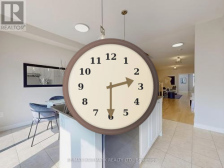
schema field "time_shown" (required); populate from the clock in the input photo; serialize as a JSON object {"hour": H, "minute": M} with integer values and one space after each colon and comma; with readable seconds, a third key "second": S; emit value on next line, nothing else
{"hour": 2, "minute": 30}
